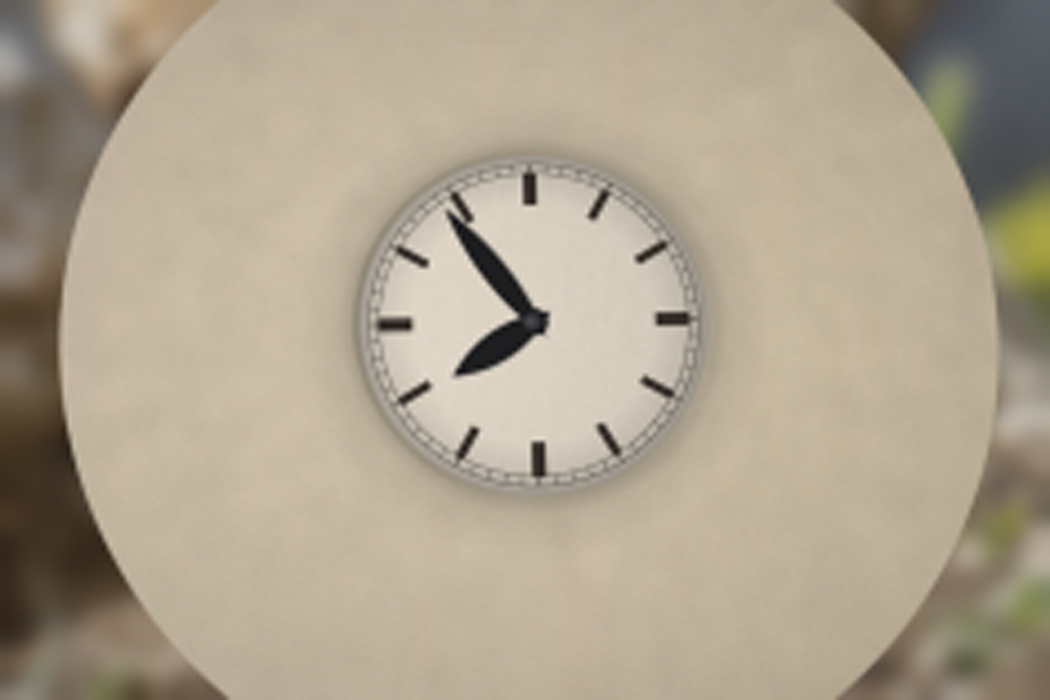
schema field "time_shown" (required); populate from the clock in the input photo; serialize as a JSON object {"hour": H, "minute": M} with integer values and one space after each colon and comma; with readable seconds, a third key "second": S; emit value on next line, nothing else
{"hour": 7, "minute": 54}
